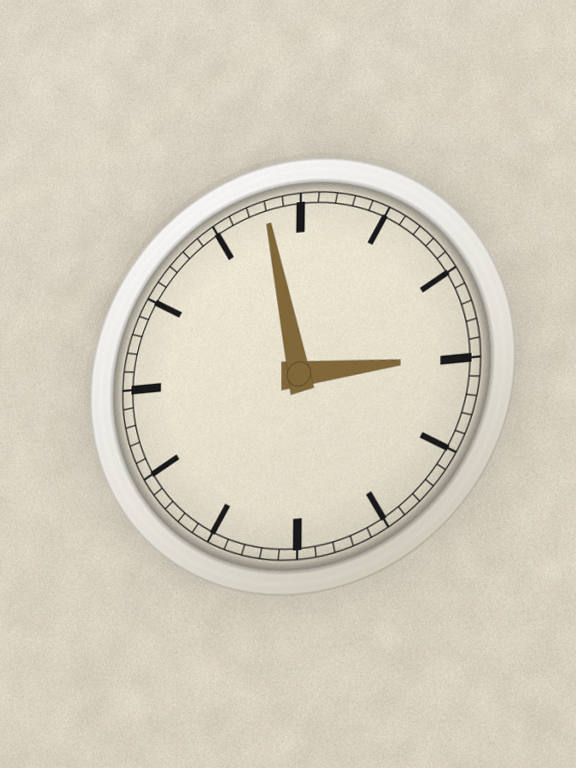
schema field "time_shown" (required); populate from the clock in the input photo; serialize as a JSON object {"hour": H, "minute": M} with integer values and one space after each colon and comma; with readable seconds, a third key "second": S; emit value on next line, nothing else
{"hour": 2, "minute": 58}
